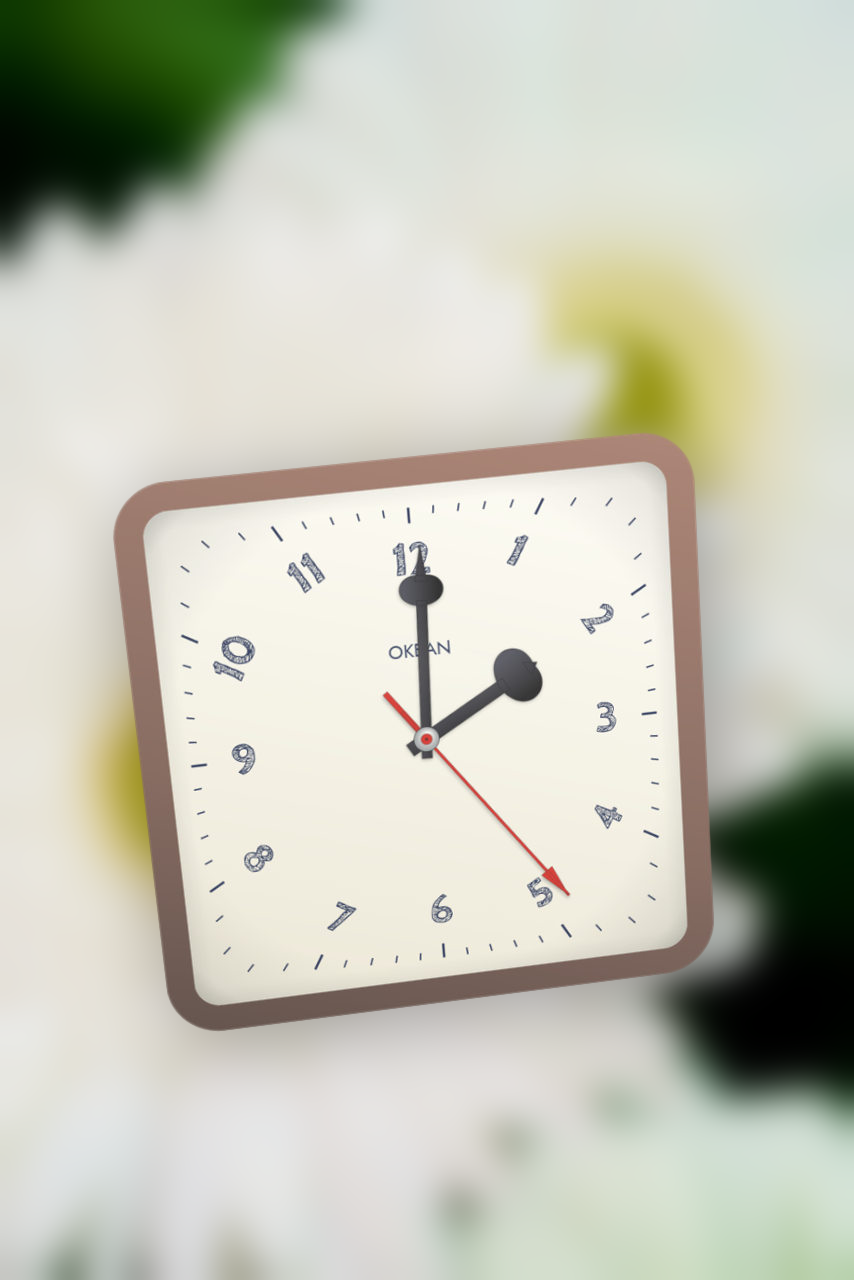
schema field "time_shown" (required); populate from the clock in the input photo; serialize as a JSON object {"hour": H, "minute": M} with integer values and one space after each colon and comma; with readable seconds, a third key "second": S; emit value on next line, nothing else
{"hour": 2, "minute": 0, "second": 24}
